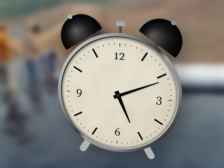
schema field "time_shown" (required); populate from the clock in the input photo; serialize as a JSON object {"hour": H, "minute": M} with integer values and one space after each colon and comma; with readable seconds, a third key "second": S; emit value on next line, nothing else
{"hour": 5, "minute": 11}
